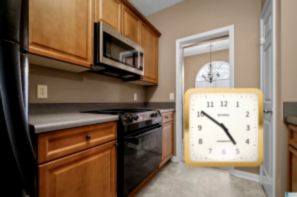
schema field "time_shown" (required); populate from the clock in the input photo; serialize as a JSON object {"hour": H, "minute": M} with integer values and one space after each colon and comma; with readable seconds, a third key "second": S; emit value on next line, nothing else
{"hour": 4, "minute": 51}
